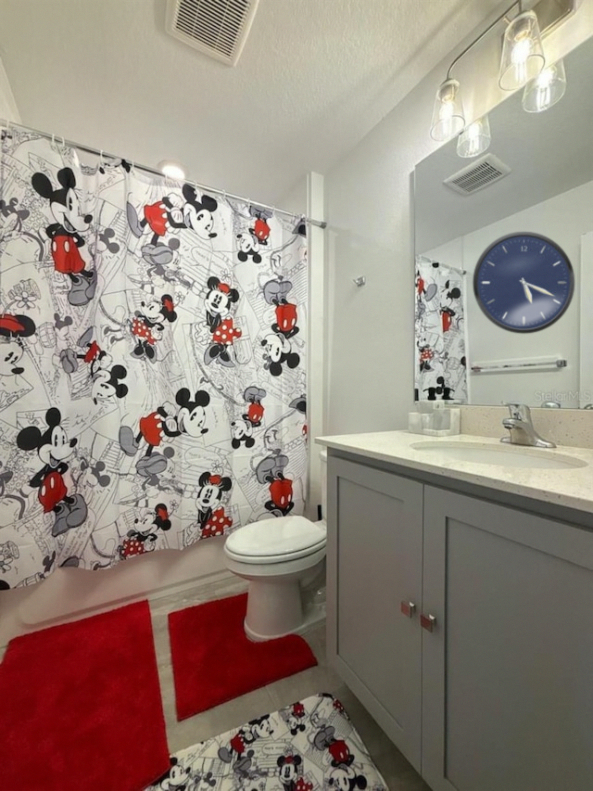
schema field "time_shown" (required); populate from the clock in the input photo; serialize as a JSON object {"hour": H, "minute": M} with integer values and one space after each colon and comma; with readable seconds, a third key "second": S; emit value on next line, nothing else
{"hour": 5, "minute": 19}
